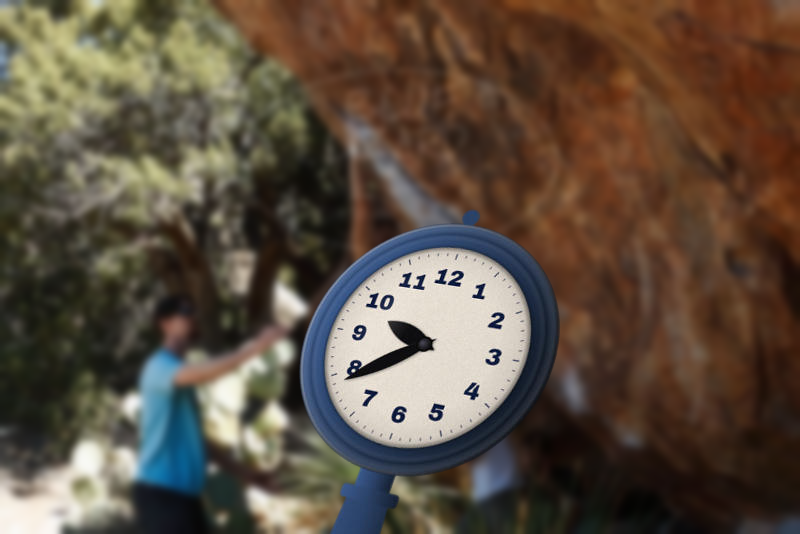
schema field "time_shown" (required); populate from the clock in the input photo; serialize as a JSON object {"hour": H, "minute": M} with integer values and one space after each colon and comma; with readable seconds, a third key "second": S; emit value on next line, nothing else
{"hour": 9, "minute": 39}
